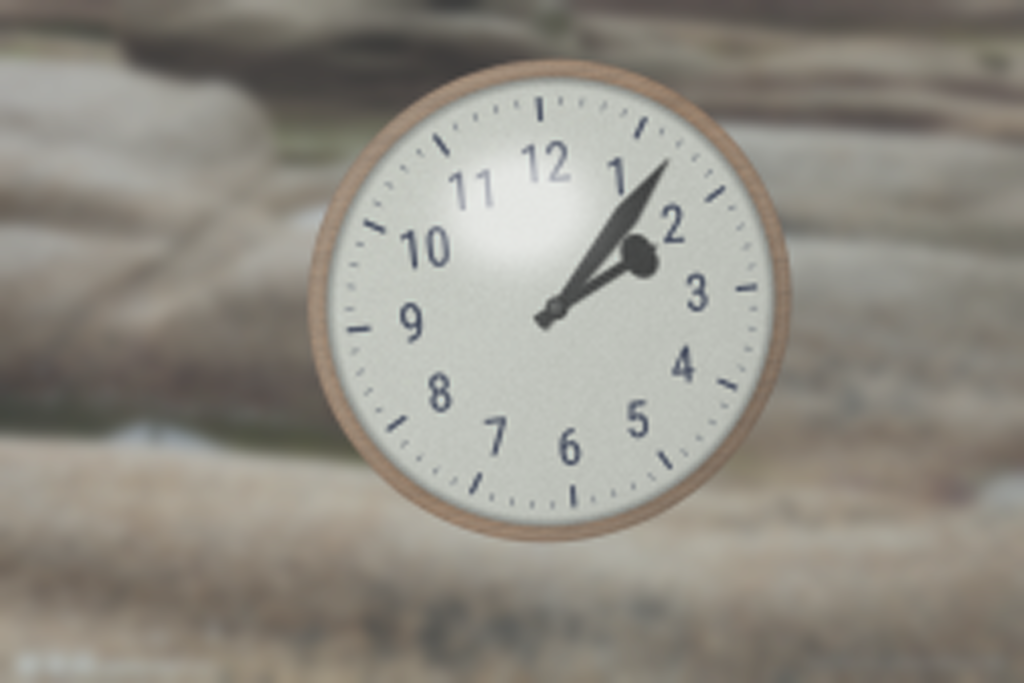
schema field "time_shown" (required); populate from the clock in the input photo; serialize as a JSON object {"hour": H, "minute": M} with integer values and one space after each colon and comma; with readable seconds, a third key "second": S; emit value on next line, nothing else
{"hour": 2, "minute": 7}
